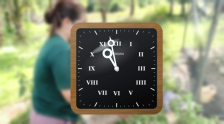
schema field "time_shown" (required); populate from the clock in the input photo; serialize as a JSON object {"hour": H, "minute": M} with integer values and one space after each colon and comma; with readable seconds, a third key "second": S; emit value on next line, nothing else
{"hour": 10, "minute": 58}
